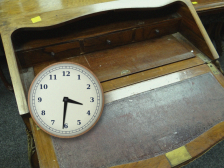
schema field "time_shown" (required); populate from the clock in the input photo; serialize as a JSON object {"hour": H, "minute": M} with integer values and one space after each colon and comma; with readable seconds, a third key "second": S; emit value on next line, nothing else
{"hour": 3, "minute": 31}
